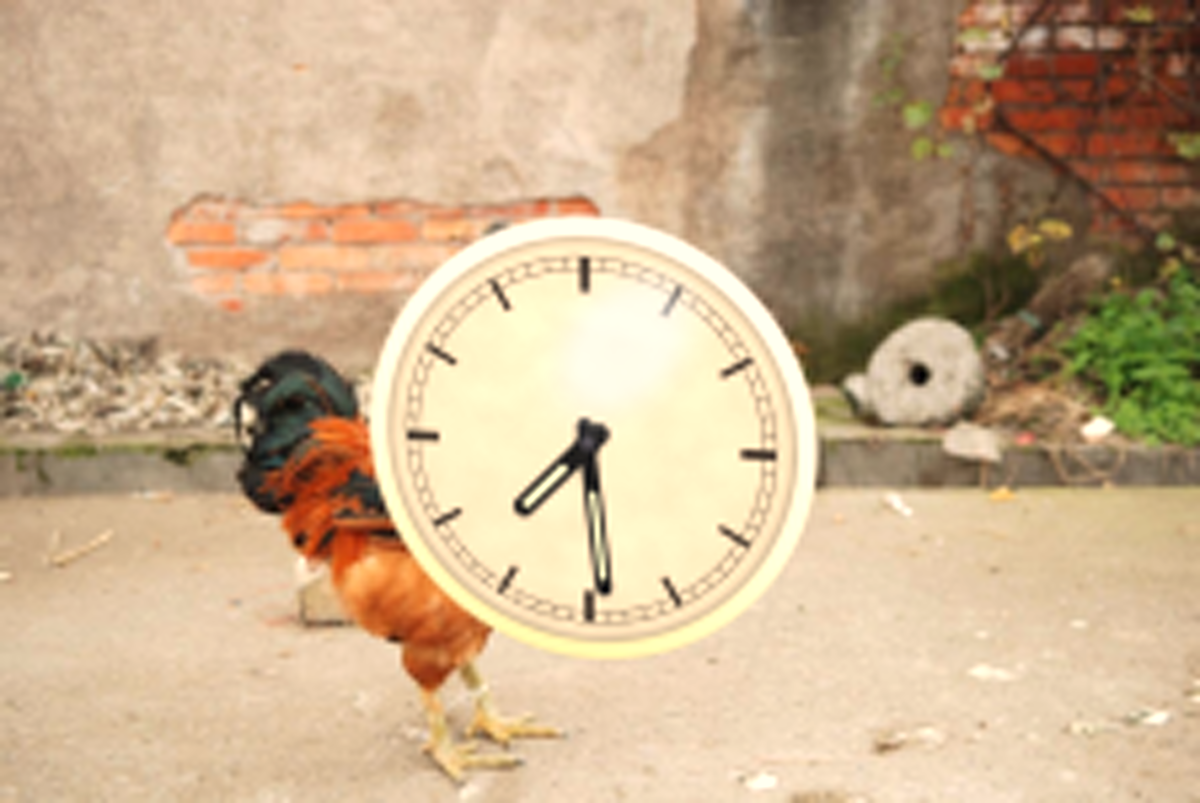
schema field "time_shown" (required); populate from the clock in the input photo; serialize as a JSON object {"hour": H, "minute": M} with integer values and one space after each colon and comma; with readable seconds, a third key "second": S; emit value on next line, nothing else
{"hour": 7, "minute": 29}
